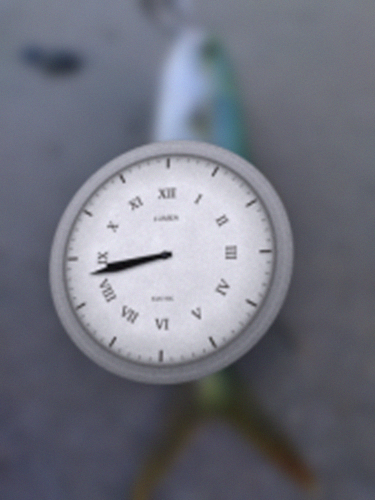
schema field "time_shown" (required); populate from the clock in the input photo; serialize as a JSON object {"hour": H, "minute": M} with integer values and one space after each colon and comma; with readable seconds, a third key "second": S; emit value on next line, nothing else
{"hour": 8, "minute": 43}
